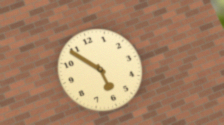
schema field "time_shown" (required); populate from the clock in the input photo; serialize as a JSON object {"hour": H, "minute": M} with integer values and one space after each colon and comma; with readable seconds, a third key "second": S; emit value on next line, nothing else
{"hour": 5, "minute": 54}
